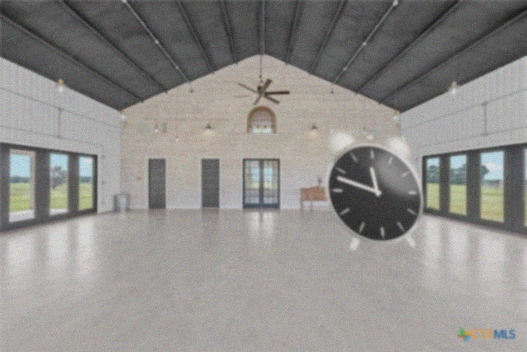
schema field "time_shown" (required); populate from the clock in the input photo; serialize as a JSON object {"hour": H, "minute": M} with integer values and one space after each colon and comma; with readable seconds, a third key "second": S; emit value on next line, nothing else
{"hour": 11, "minute": 48}
